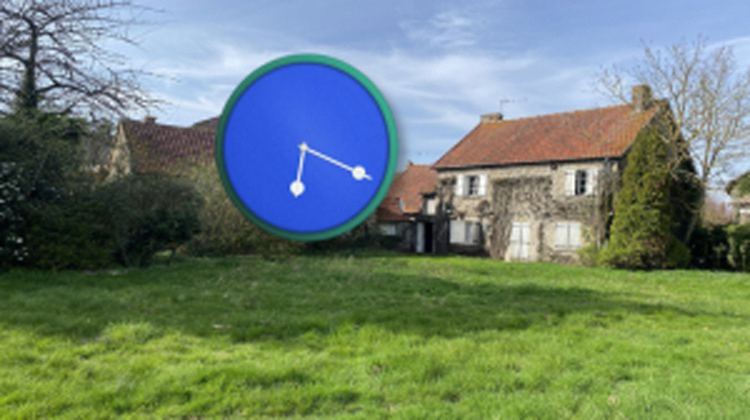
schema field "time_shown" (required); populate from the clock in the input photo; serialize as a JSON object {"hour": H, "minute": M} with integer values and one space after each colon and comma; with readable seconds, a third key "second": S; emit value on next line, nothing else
{"hour": 6, "minute": 19}
